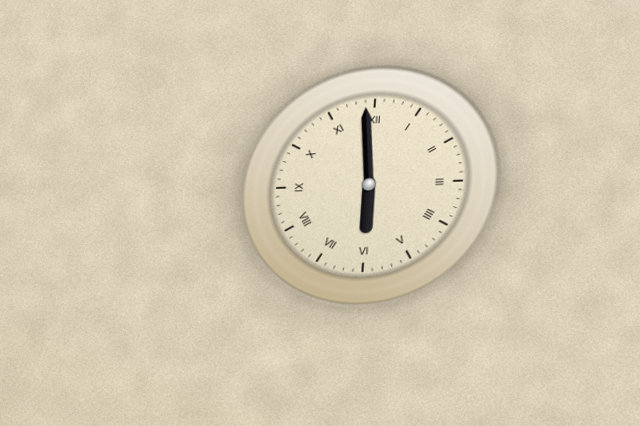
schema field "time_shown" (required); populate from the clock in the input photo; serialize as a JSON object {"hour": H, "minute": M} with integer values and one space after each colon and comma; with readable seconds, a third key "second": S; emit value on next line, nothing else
{"hour": 5, "minute": 59}
